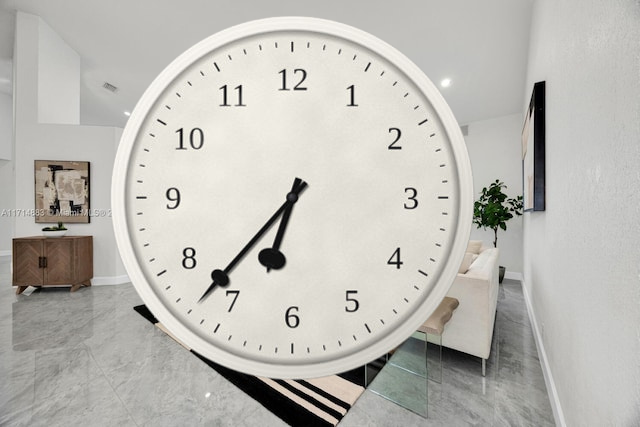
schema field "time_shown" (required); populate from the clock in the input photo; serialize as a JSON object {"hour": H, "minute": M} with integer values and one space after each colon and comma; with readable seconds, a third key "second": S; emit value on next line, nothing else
{"hour": 6, "minute": 37}
